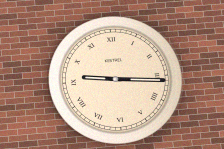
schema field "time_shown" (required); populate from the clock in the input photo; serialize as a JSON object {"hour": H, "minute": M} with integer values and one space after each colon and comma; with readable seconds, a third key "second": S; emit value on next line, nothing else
{"hour": 9, "minute": 16}
